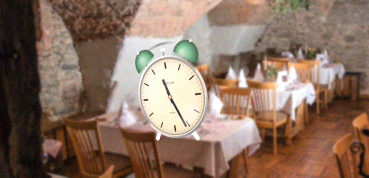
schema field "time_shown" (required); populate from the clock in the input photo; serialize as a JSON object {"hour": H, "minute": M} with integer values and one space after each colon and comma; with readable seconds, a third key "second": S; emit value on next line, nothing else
{"hour": 11, "minute": 26}
